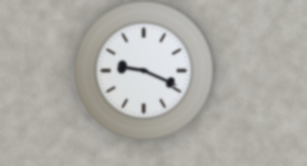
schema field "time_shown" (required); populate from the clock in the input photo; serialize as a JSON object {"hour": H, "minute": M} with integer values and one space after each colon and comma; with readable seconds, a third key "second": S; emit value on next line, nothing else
{"hour": 9, "minute": 19}
